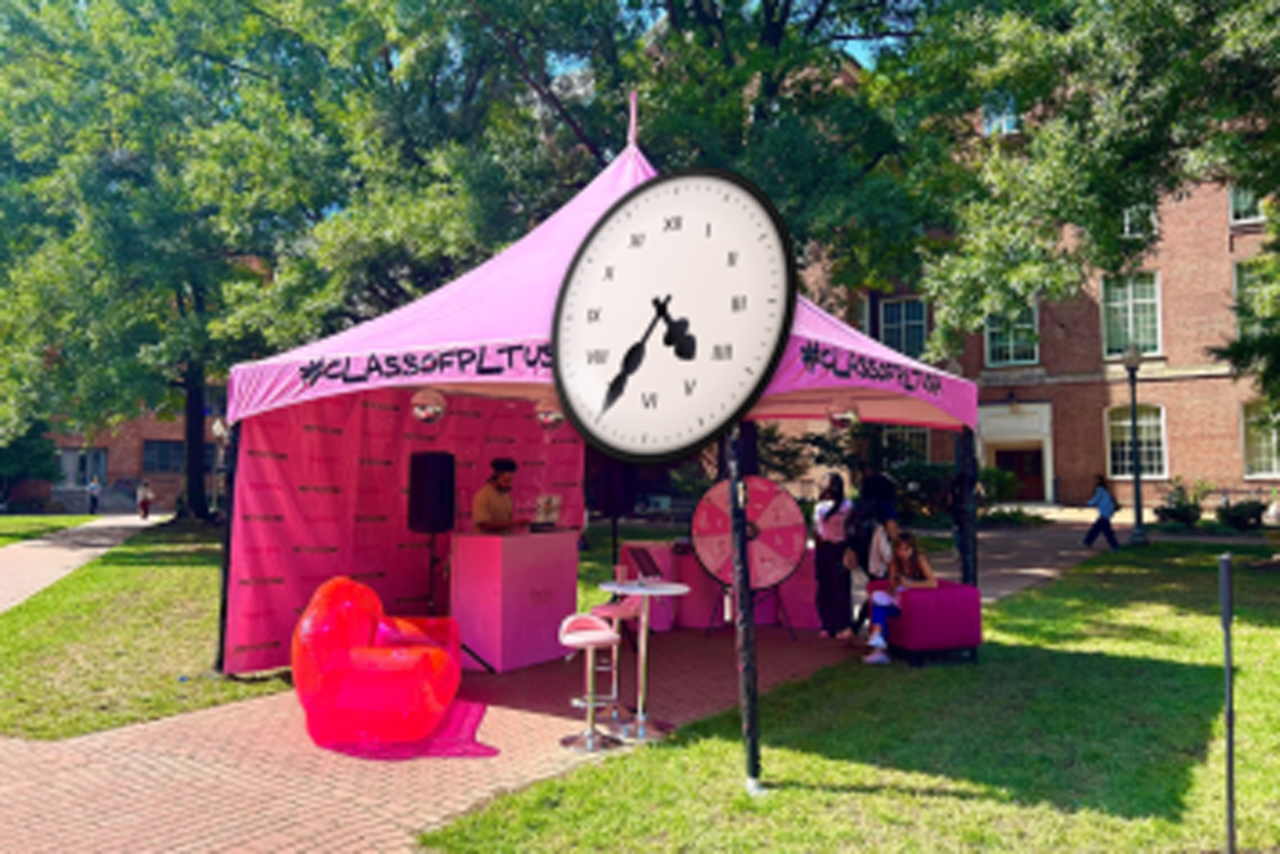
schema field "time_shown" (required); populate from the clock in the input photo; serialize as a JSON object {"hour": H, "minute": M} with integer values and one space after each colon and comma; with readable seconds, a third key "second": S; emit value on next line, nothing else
{"hour": 4, "minute": 35}
